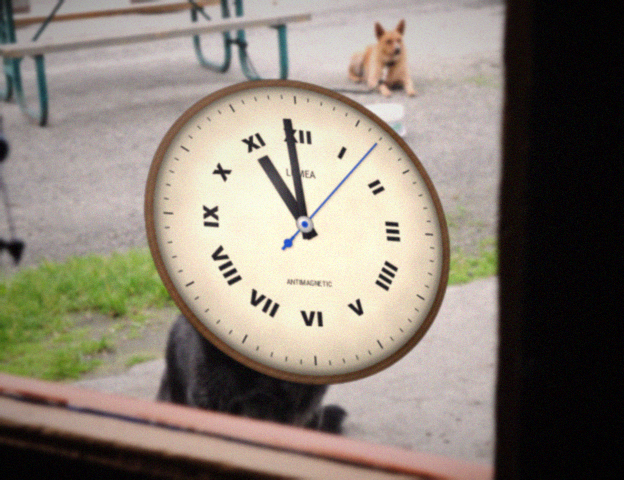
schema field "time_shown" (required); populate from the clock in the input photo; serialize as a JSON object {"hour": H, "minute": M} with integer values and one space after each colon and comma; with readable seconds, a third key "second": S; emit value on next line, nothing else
{"hour": 10, "minute": 59, "second": 7}
